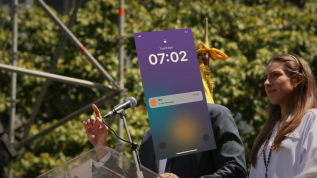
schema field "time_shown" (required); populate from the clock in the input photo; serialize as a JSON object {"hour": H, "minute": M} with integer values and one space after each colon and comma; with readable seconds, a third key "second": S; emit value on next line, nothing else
{"hour": 7, "minute": 2}
